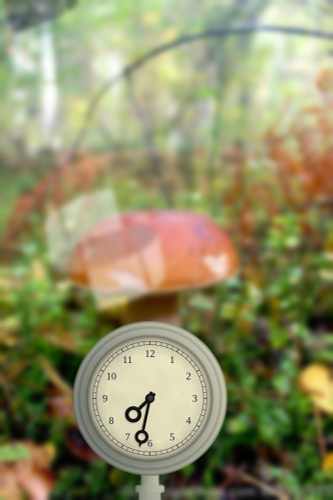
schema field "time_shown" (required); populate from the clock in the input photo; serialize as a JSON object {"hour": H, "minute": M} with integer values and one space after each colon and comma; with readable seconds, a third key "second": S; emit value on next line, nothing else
{"hour": 7, "minute": 32}
